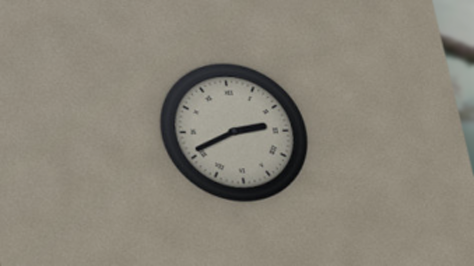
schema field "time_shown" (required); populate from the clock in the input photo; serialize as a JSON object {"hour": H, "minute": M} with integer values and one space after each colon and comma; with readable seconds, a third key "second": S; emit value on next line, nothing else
{"hour": 2, "minute": 41}
